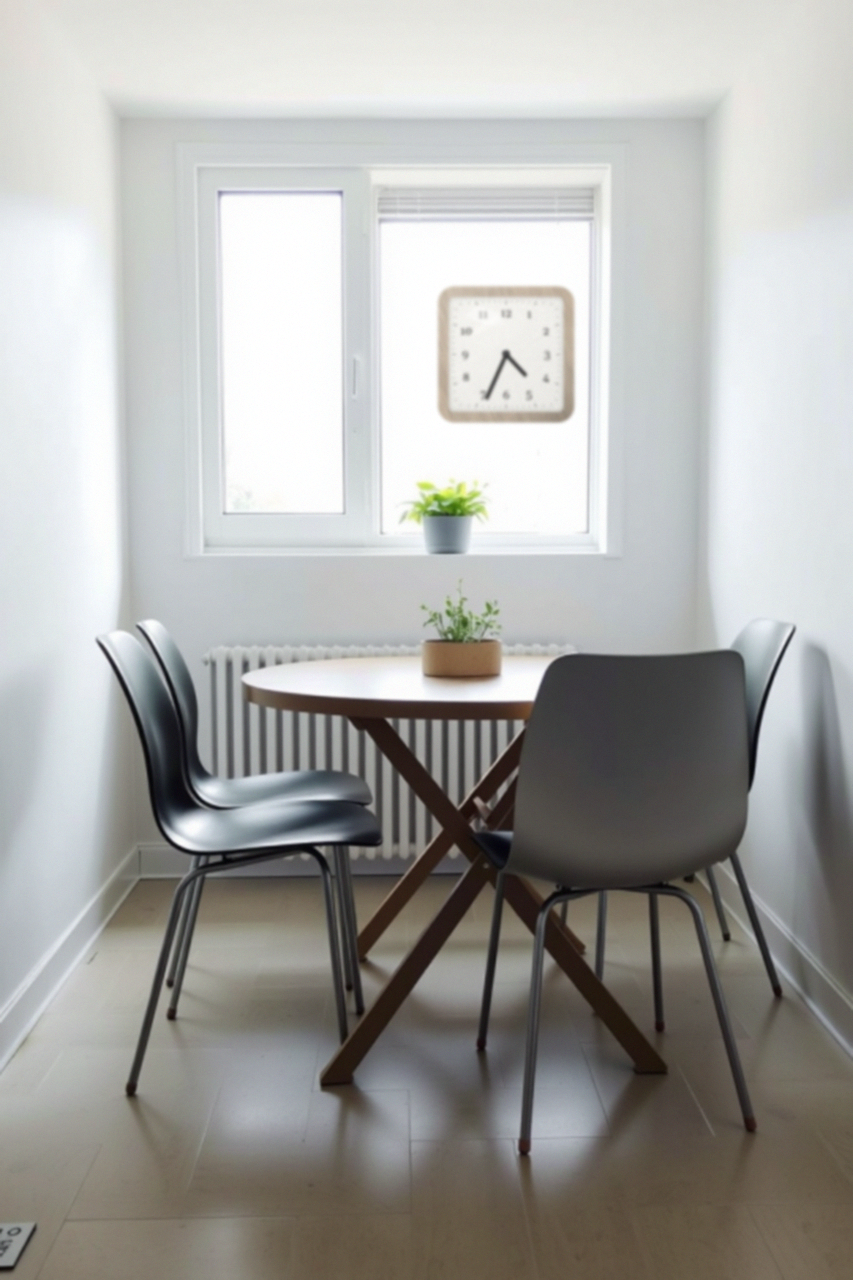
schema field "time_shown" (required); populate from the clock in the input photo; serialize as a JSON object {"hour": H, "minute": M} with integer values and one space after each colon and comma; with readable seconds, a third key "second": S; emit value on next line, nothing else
{"hour": 4, "minute": 34}
